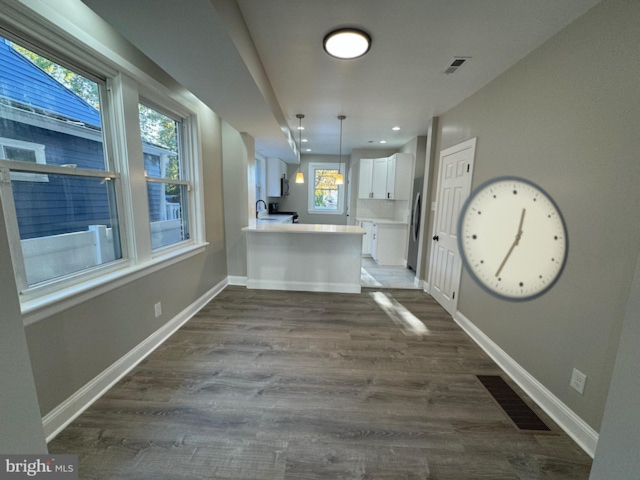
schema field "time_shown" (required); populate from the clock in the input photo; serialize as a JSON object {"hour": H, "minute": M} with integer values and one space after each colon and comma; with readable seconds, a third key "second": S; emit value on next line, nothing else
{"hour": 12, "minute": 36}
